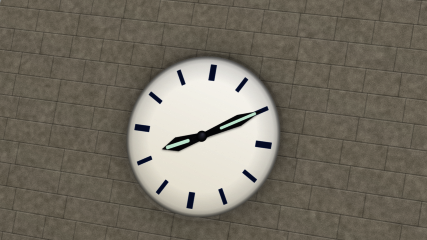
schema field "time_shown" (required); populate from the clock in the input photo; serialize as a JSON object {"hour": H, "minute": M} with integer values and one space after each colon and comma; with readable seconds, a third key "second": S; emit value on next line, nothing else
{"hour": 8, "minute": 10}
